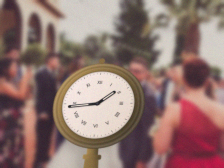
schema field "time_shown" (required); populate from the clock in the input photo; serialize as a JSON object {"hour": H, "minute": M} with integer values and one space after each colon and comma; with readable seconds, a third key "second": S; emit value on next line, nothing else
{"hour": 1, "minute": 44}
